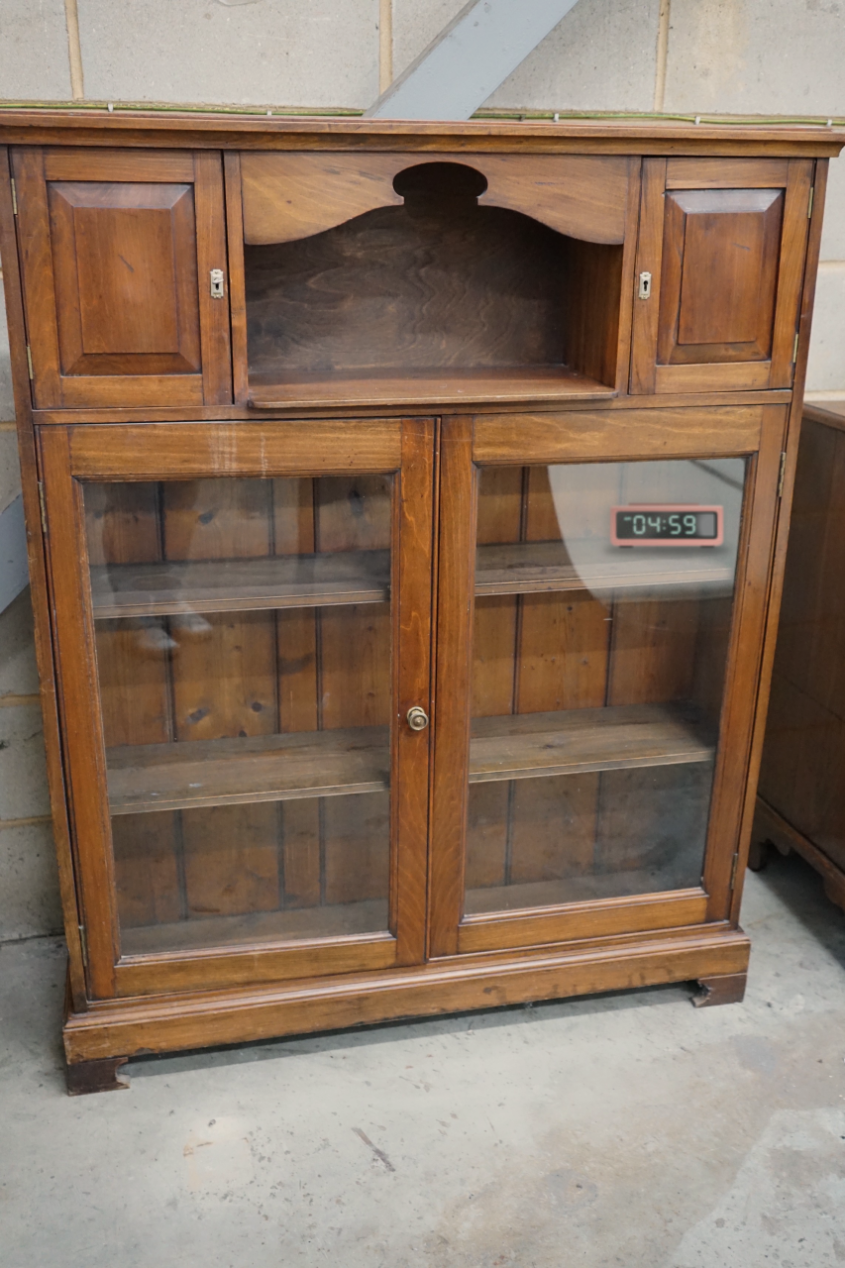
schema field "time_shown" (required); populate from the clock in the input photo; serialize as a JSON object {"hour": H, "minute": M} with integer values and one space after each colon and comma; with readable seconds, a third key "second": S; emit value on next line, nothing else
{"hour": 4, "minute": 59}
